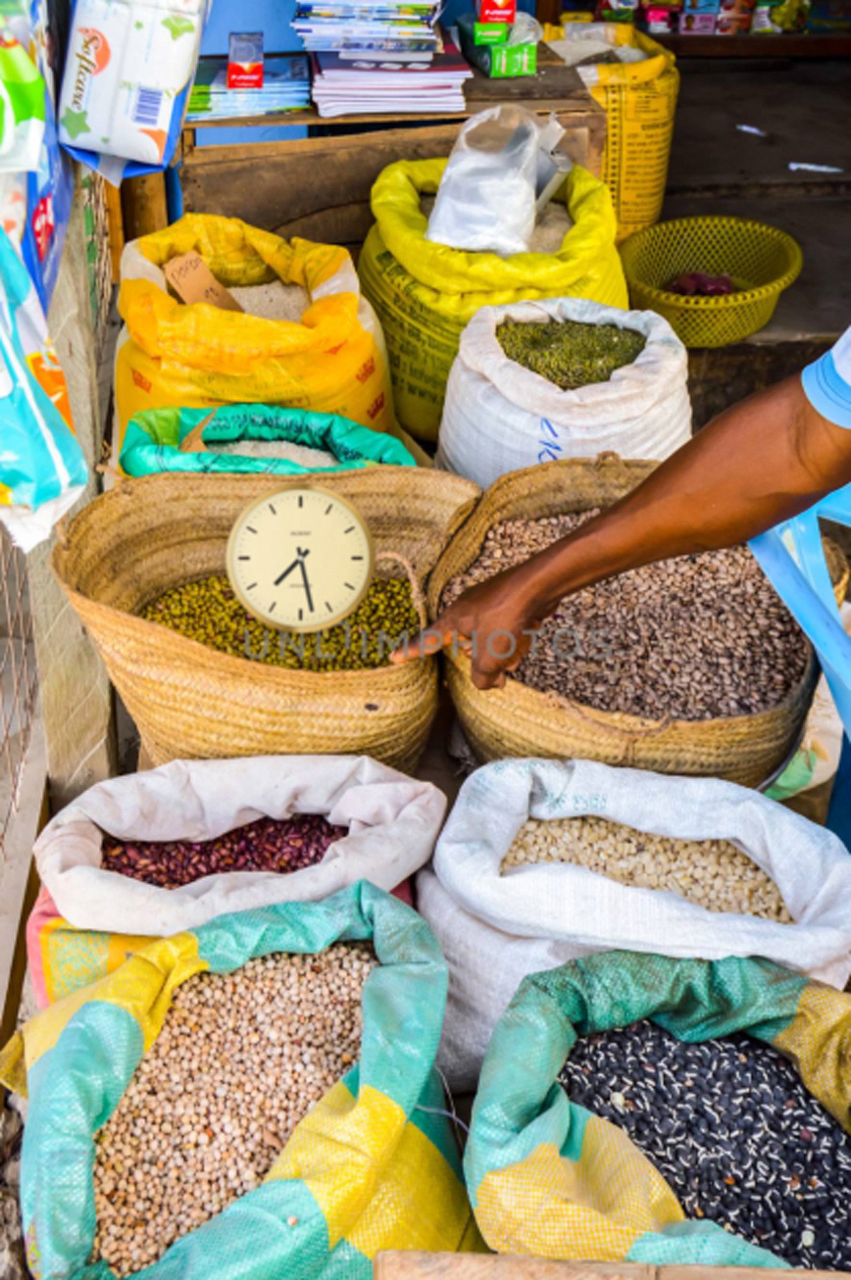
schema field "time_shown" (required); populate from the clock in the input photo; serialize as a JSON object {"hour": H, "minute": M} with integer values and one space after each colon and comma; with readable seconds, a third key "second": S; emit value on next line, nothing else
{"hour": 7, "minute": 28}
